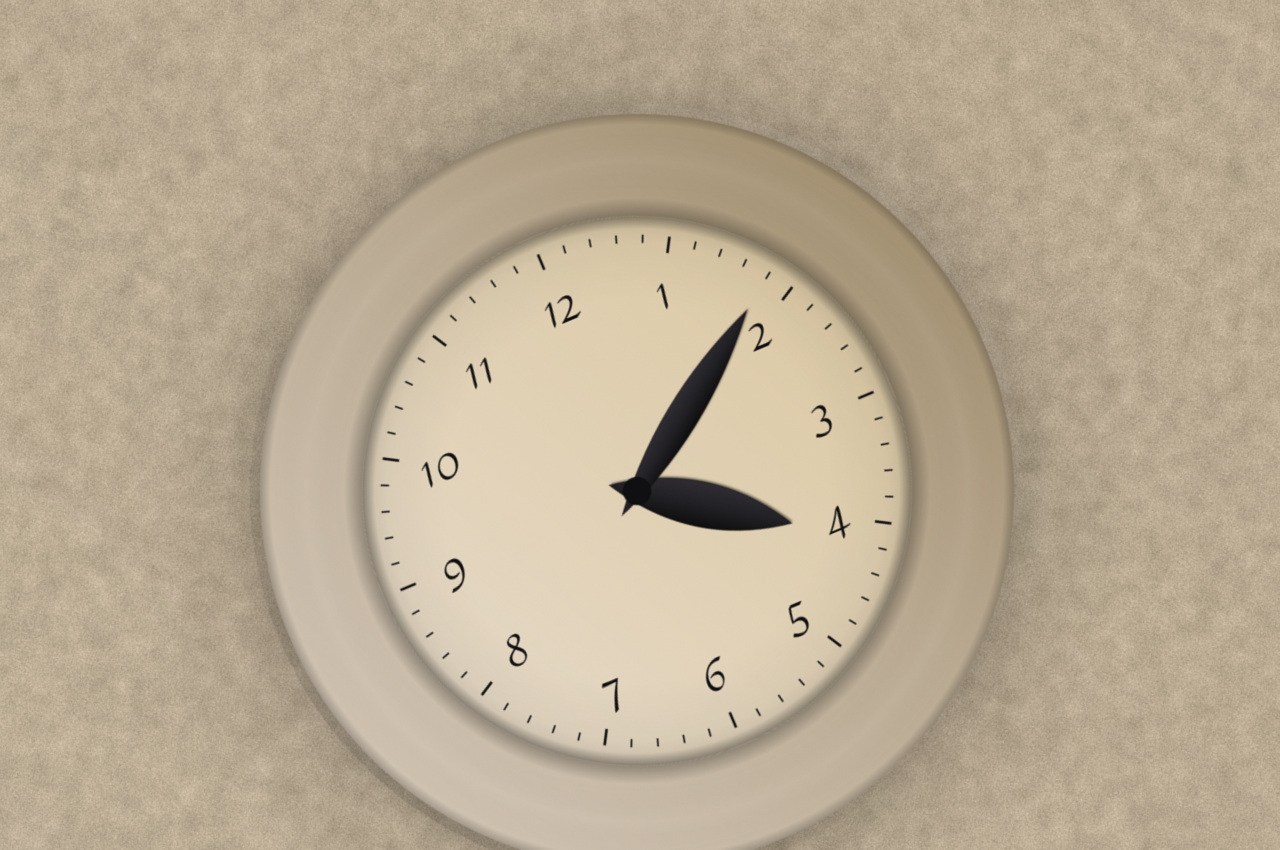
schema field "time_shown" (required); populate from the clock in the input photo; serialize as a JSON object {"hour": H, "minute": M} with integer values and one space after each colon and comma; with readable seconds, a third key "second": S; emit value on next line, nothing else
{"hour": 4, "minute": 9}
